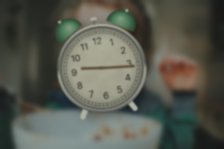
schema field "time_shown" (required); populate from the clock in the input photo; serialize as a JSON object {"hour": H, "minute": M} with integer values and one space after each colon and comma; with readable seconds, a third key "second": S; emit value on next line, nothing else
{"hour": 9, "minute": 16}
